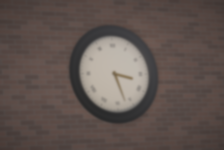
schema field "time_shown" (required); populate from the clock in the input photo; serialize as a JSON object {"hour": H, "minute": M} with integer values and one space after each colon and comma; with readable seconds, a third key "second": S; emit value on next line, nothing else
{"hour": 3, "minute": 27}
